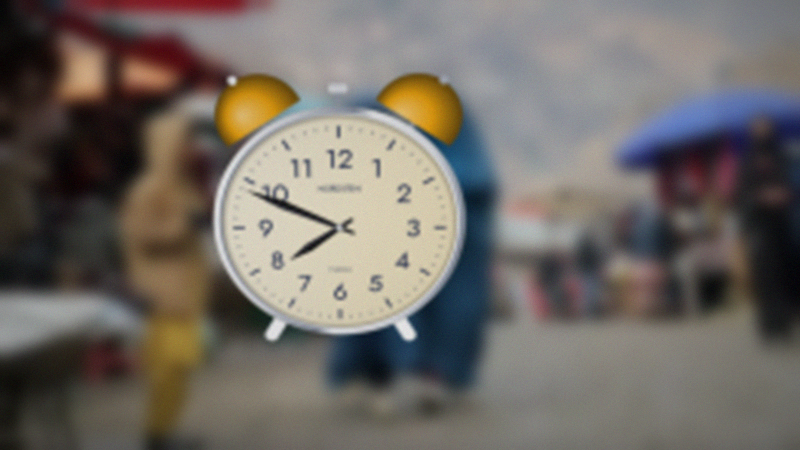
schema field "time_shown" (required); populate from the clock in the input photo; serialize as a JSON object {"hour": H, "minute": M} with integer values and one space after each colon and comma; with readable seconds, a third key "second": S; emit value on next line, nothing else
{"hour": 7, "minute": 49}
